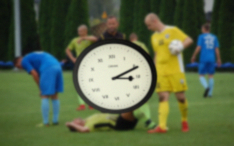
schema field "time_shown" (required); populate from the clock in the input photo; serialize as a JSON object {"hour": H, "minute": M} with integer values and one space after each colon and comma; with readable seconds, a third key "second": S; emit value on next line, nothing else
{"hour": 3, "minute": 11}
